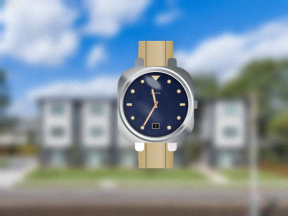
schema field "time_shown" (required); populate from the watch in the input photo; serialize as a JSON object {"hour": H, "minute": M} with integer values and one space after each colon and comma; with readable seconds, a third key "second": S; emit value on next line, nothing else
{"hour": 11, "minute": 35}
